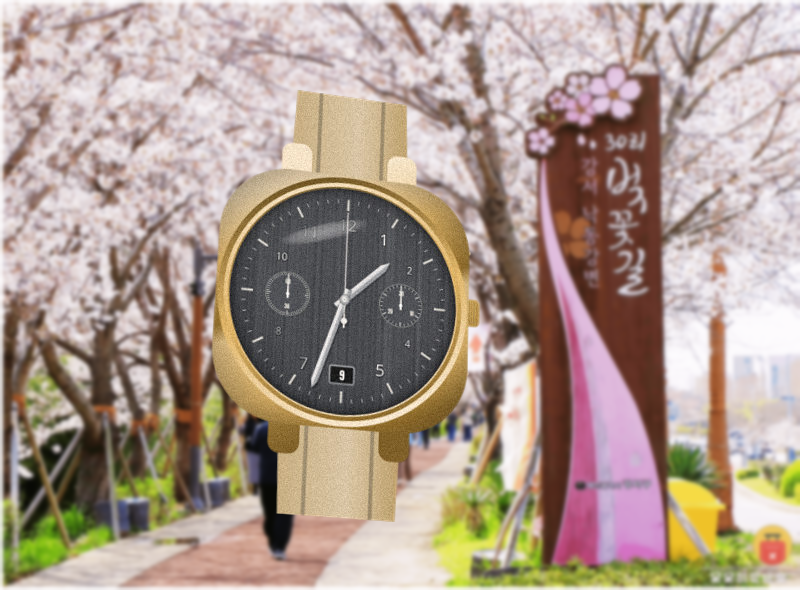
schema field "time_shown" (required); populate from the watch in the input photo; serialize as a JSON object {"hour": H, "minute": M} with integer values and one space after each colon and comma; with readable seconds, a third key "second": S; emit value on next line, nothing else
{"hour": 1, "minute": 33}
